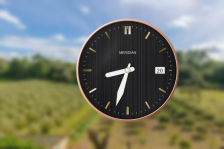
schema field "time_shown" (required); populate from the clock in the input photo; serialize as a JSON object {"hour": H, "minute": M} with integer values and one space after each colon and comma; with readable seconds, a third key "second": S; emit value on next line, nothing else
{"hour": 8, "minute": 33}
